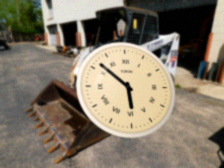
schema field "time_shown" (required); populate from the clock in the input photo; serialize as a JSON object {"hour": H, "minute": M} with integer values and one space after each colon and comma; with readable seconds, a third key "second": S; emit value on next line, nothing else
{"hour": 5, "minute": 52}
